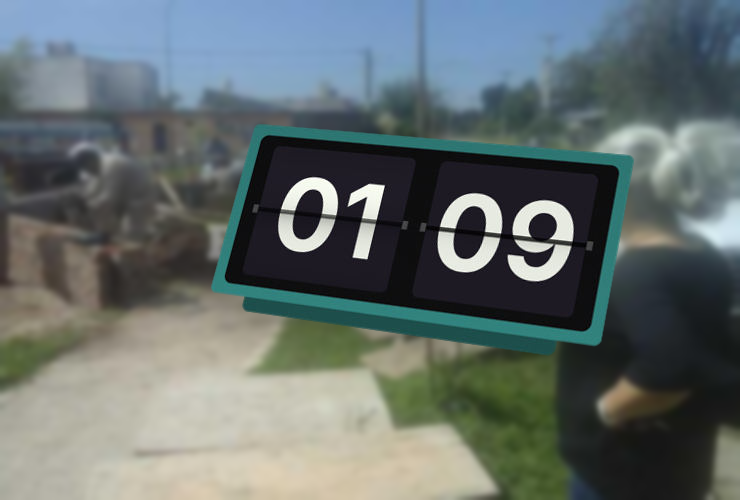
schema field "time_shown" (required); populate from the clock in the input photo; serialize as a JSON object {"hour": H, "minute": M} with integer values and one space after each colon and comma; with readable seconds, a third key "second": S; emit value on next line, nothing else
{"hour": 1, "minute": 9}
